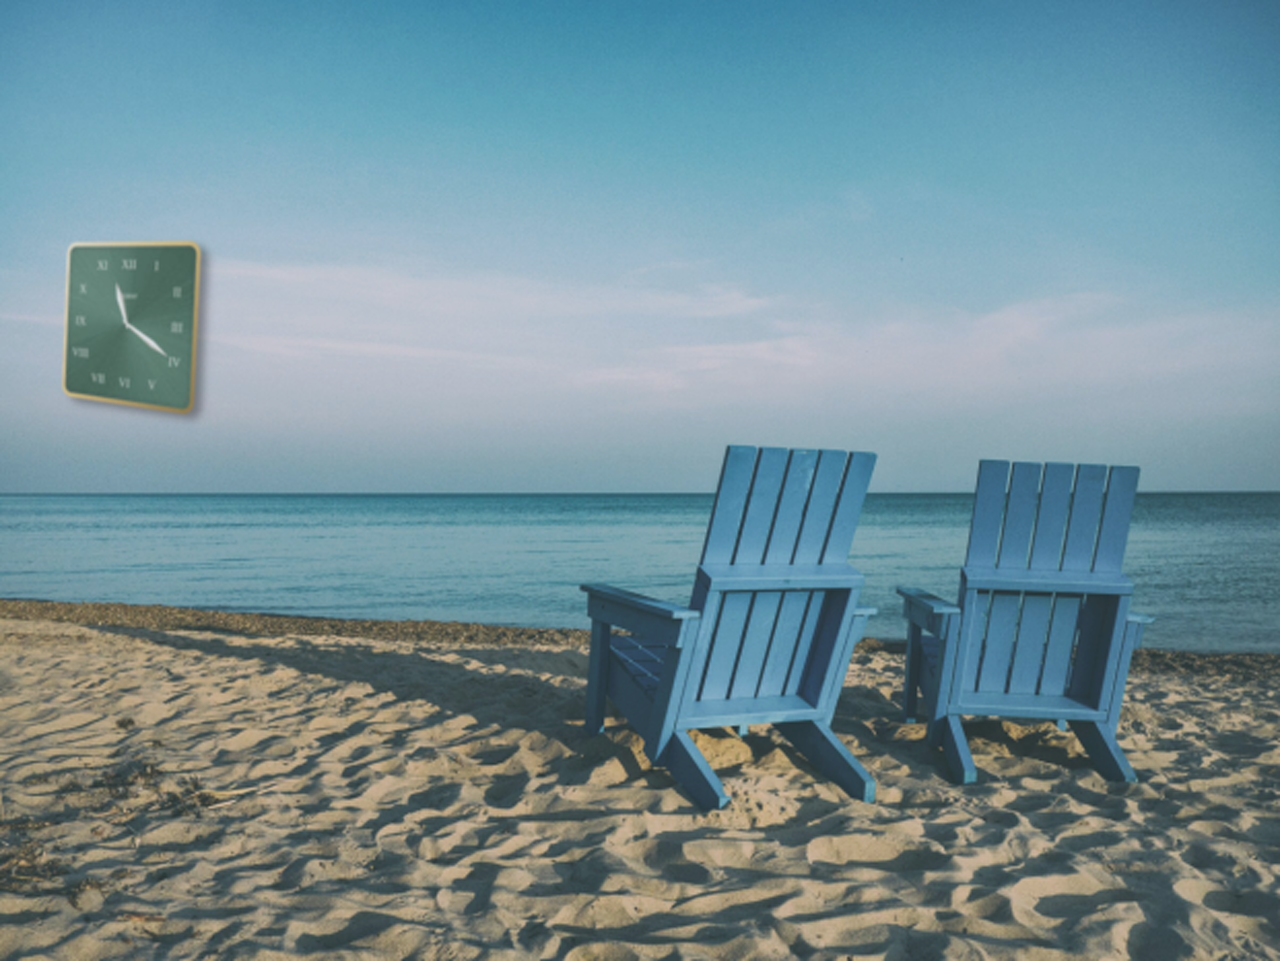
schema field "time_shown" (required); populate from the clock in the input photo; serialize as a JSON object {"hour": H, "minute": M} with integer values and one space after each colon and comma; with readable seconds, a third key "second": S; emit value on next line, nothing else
{"hour": 11, "minute": 20}
